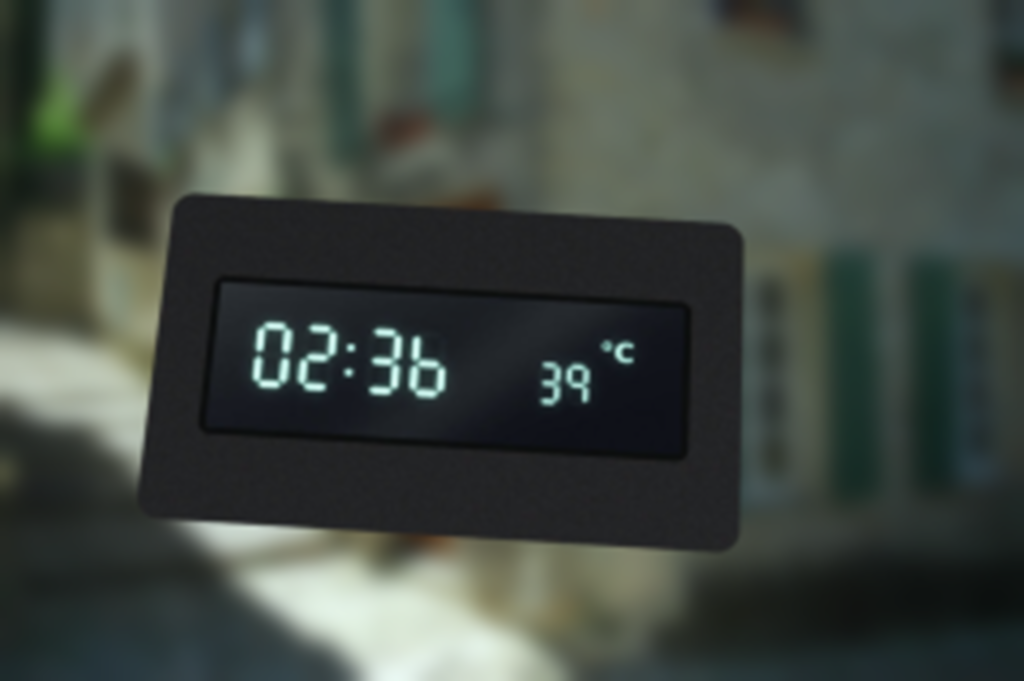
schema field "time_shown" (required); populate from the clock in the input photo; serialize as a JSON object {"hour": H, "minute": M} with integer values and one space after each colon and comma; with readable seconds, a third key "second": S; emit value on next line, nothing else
{"hour": 2, "minute": 36}
